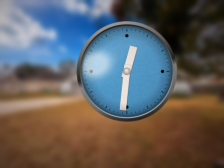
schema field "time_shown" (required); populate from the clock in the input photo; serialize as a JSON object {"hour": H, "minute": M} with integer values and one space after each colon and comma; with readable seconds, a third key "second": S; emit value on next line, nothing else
{"hour": 12, "minute": 31}
